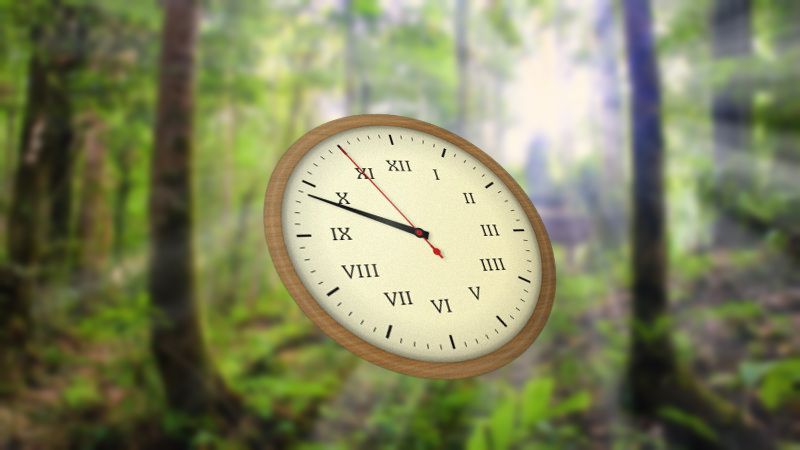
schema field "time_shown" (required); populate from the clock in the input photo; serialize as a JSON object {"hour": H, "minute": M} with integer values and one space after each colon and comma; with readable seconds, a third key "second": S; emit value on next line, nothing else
{"hour": 9, "minute": 48, "second": 55}
